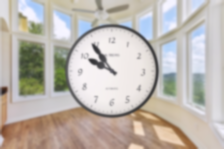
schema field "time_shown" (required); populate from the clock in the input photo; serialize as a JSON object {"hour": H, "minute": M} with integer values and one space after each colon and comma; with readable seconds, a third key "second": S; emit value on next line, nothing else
{"hour": 9, "minute": 54}
